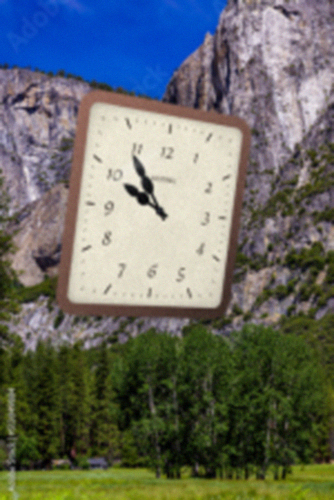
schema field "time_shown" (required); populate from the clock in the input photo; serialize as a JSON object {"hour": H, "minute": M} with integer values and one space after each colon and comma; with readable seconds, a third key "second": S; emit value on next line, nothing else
{"hour": 9, "minute": 54}
